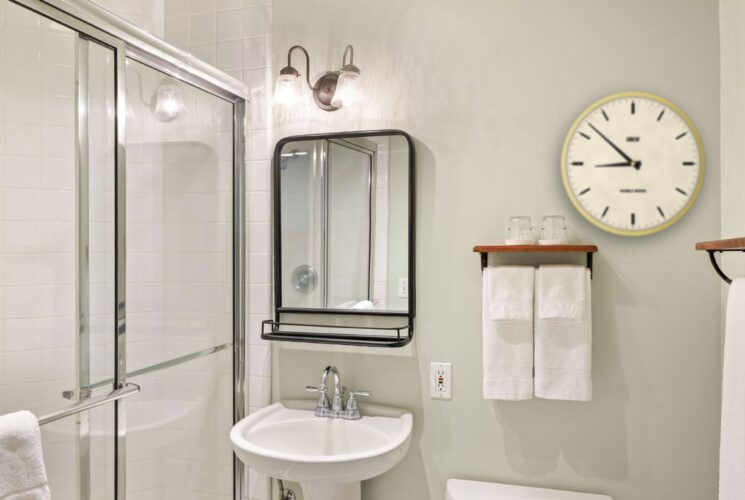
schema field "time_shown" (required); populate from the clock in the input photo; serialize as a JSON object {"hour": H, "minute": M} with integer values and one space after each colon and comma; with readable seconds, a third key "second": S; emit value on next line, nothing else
{"hour": 8, "minute": 52}
